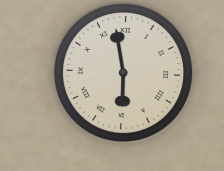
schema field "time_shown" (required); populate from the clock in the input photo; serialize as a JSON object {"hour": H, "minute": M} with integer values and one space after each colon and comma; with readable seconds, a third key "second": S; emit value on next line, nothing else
{"hour": 5, "minute": 58}
